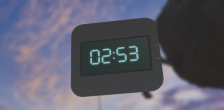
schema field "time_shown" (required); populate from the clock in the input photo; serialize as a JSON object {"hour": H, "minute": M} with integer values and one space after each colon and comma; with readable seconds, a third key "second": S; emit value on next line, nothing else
{"hour": 2, "minute": 53}
